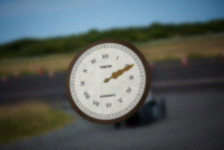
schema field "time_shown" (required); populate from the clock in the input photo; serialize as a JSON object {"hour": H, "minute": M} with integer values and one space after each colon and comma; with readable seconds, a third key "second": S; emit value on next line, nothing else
{"hour": 2, "minute": 11}
